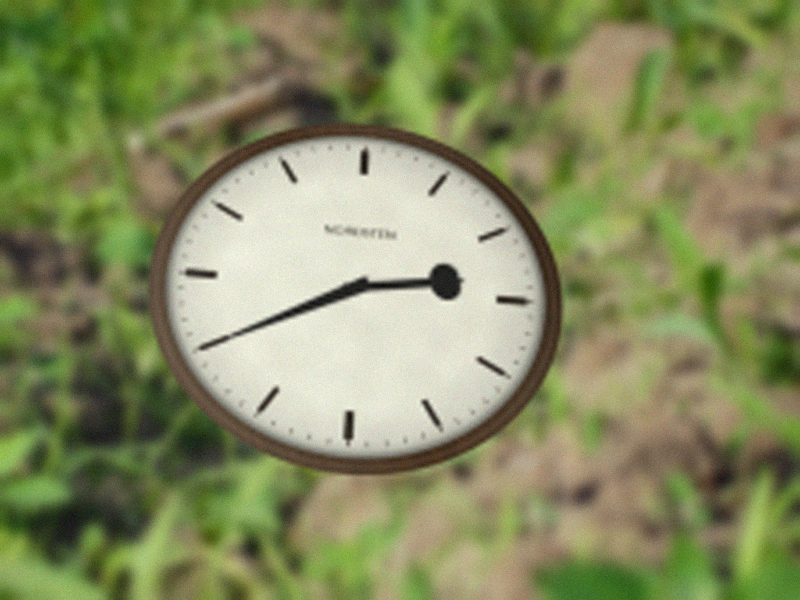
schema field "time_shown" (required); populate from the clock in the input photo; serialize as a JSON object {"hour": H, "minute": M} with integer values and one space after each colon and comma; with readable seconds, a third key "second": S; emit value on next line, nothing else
{"hour": 2, "minute": 40}
